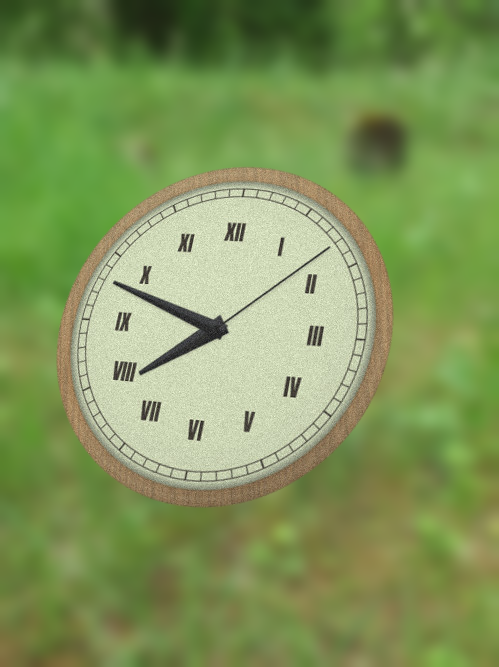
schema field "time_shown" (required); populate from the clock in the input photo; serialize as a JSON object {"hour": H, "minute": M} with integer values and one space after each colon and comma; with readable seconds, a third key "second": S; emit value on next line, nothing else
{"hour": 7, "minute": 48, "second": 8}
